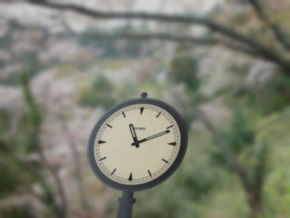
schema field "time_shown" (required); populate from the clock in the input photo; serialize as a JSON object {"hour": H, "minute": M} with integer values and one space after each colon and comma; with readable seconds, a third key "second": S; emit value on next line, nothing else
{"hour": 11, "minute": 11}
